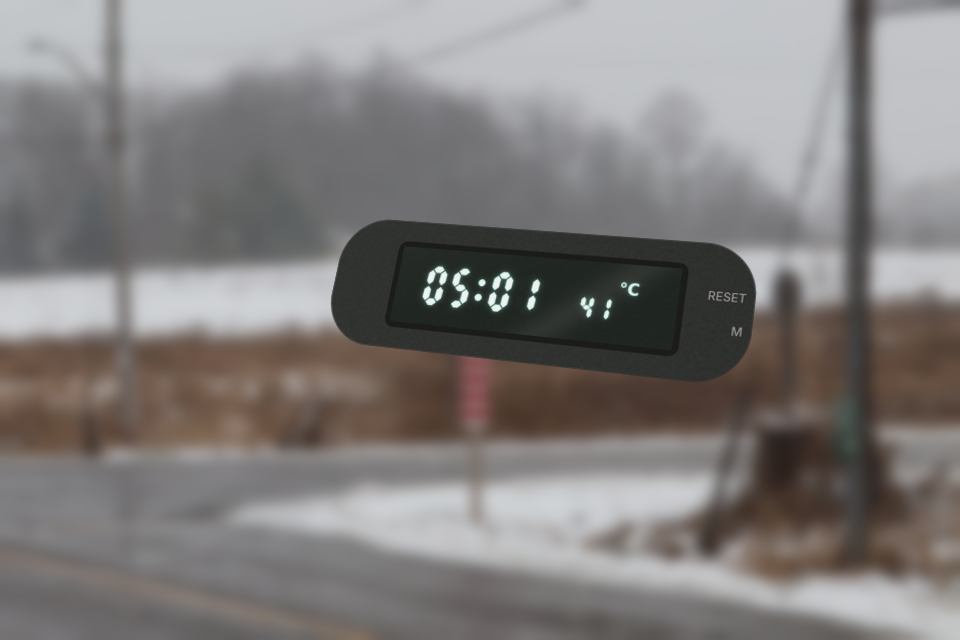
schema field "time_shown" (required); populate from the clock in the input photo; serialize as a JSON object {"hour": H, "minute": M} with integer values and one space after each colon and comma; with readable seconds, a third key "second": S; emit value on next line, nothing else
{"hour": 5, "minute": 1}
